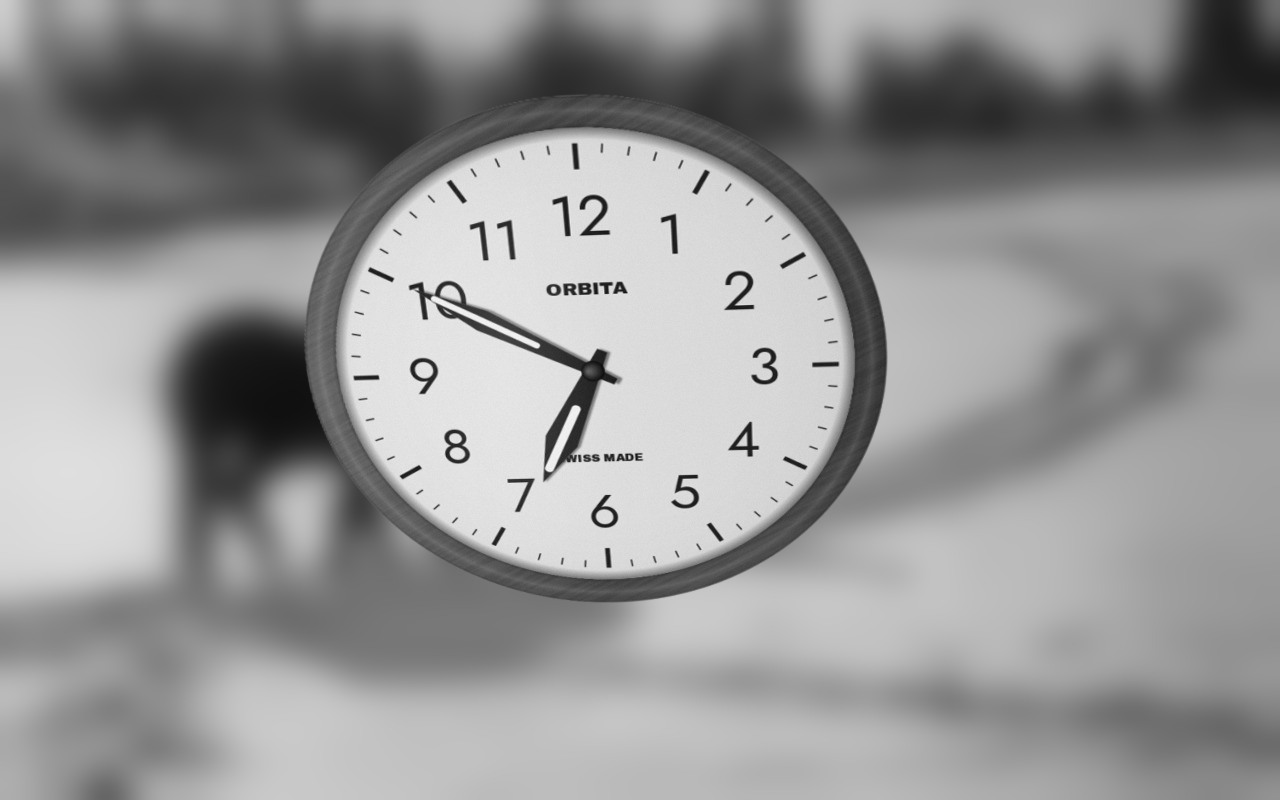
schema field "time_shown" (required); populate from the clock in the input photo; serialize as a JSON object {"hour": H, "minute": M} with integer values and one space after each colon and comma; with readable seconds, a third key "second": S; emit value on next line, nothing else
{"hour": 6, "minute": 50}
